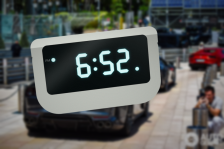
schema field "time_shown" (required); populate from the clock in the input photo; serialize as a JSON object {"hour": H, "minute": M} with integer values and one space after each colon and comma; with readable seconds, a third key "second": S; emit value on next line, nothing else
{"hour": 6, "minute": 52}
